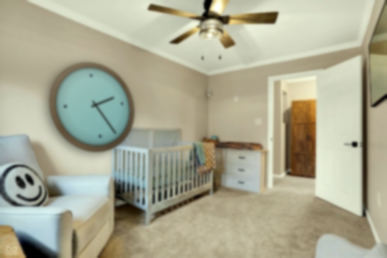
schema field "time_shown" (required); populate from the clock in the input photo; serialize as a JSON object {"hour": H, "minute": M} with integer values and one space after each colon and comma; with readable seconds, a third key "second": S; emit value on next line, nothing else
{"hour": 2, "minute": 25}
